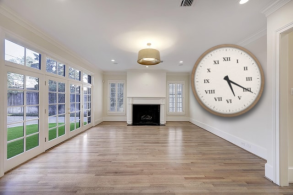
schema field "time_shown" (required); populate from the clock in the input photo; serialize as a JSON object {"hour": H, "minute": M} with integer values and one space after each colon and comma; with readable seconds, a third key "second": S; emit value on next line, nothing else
{"hour": 5, "minute": 20}
